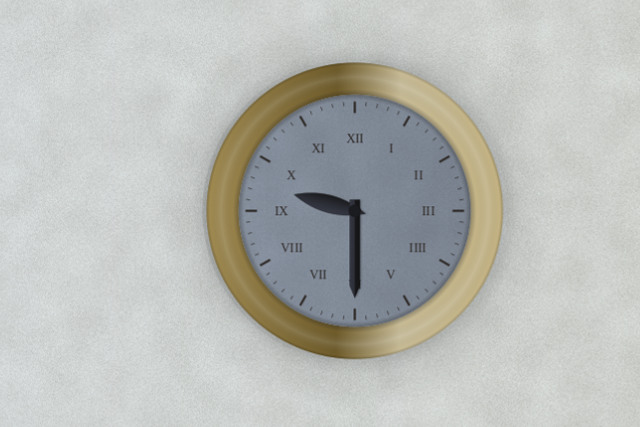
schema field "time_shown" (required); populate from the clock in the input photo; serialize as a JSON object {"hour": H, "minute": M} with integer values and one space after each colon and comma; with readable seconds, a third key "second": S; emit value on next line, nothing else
{"hour": 9, "minute": 30}
